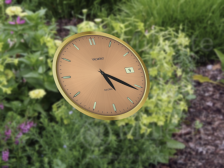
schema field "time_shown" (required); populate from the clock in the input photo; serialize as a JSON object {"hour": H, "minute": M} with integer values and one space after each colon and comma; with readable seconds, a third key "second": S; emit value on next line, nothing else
{"hour": 5, "minute": 21}
